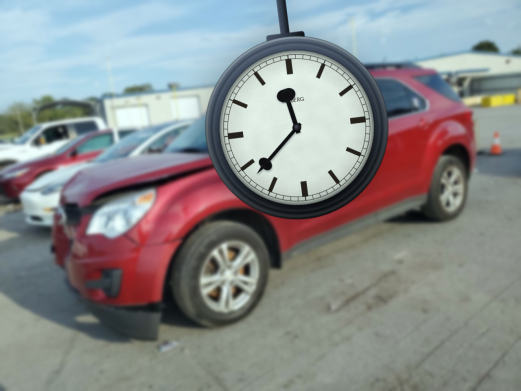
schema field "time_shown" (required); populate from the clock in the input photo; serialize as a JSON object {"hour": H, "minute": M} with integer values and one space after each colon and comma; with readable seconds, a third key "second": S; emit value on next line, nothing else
{"hour": 11, "minute": 38}
